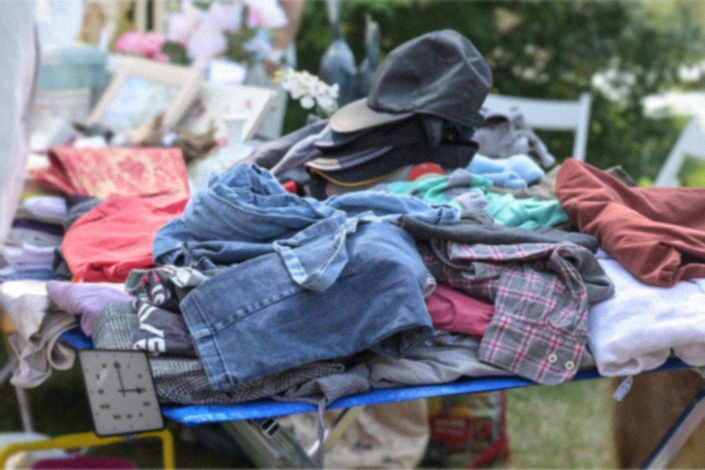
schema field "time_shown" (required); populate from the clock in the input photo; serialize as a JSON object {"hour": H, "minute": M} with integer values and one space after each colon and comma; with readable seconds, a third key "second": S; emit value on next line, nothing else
{"hour": 3, "minute": 0}
